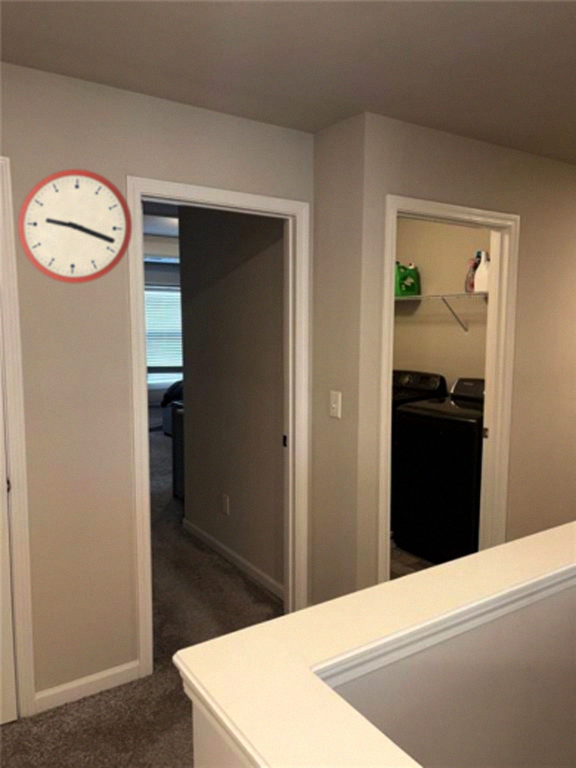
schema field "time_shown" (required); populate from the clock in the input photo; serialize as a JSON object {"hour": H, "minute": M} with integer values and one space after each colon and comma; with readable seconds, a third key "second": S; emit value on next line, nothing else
{"hour": 9, "minute": 18}
